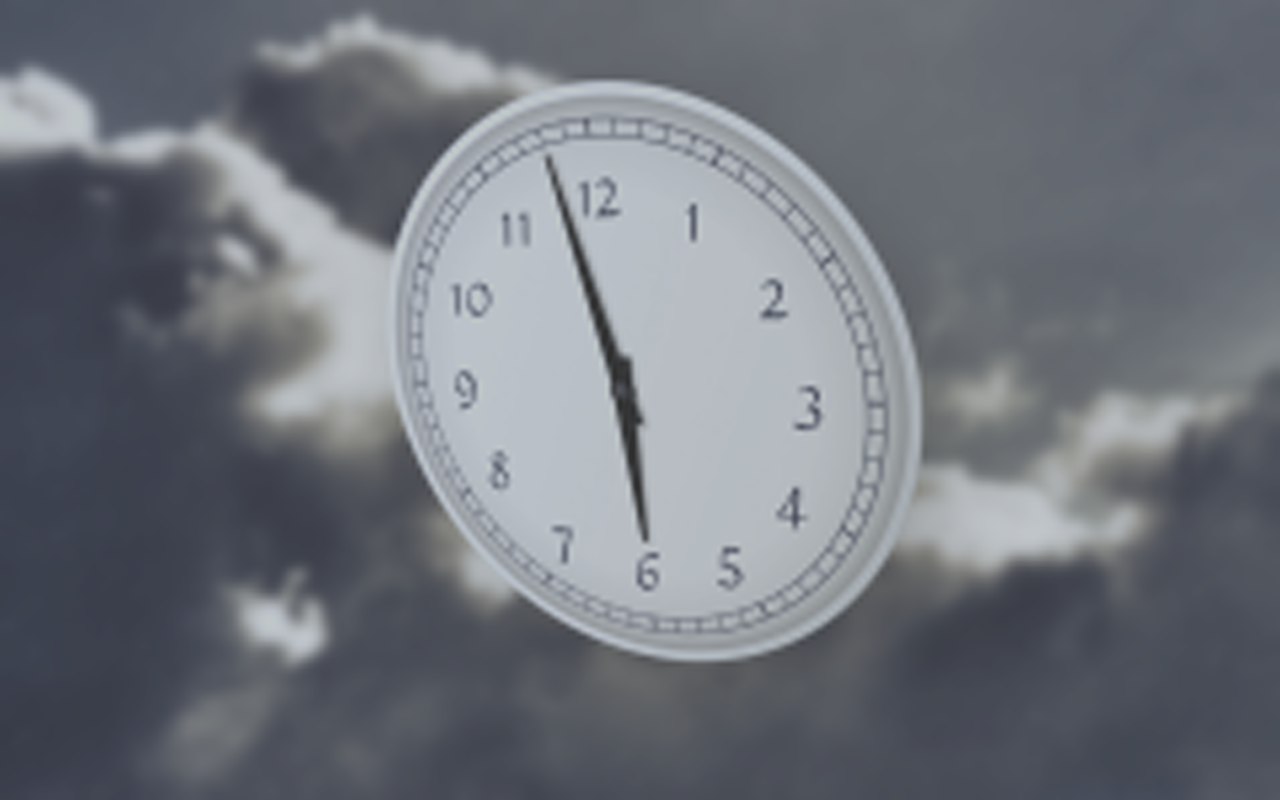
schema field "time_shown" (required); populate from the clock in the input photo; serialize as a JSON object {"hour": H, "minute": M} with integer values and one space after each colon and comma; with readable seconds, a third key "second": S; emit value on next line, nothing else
{"hour": 5, "minute": 58}
